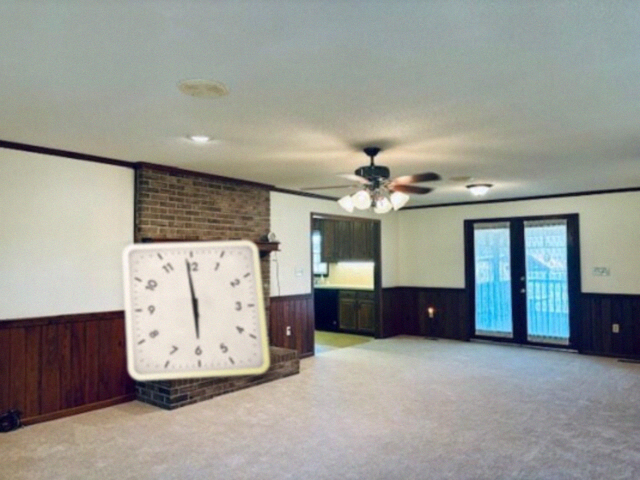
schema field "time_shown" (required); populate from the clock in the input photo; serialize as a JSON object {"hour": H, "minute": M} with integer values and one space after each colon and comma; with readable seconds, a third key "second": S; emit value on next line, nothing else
{"hour": 5, "minute": 59}
